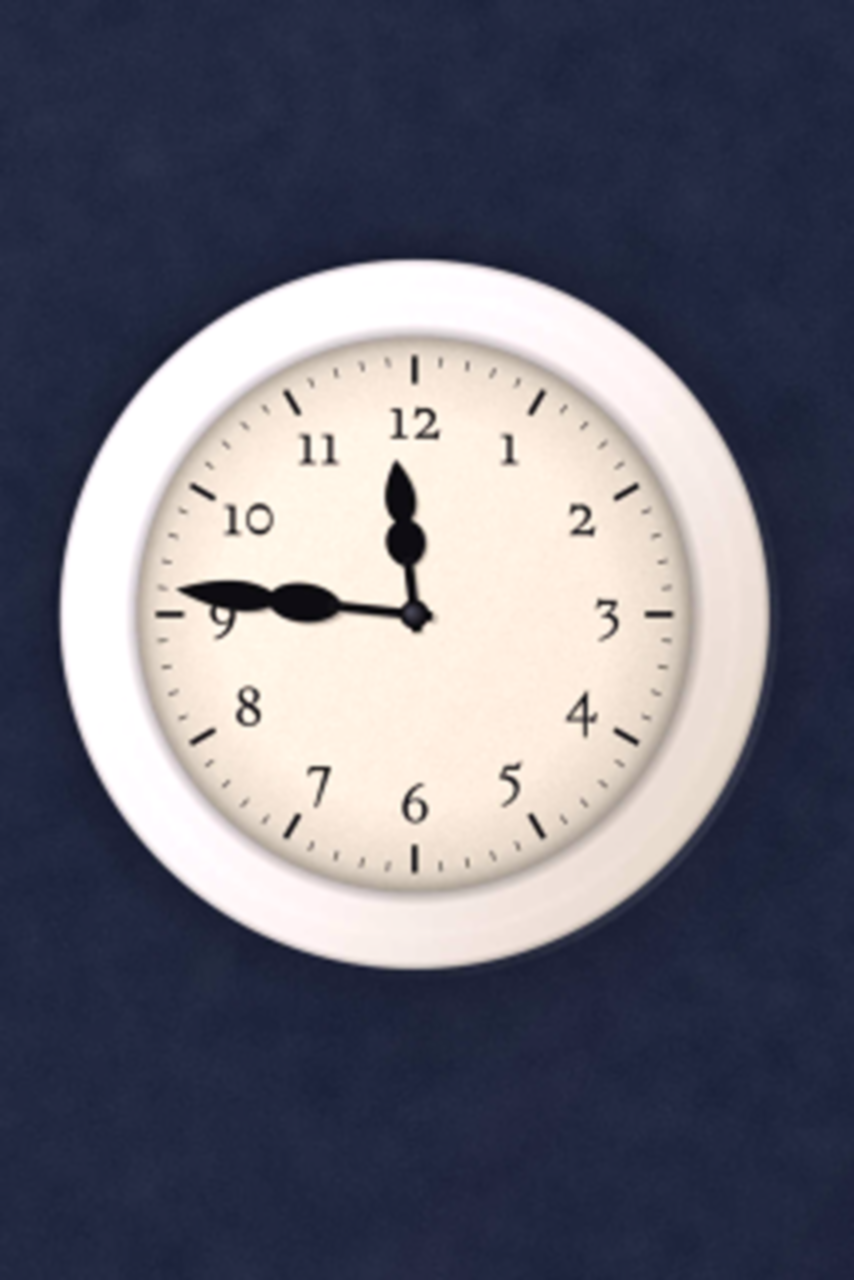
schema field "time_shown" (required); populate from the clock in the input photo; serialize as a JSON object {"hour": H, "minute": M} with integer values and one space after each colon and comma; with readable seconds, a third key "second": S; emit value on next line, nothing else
{"hour": 11, "minute": 46}
